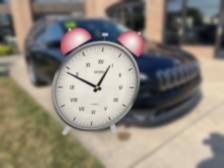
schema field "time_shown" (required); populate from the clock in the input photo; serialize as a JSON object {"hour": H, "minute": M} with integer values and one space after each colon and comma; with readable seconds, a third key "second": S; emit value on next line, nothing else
{"hour": 12, "minute": 49}
